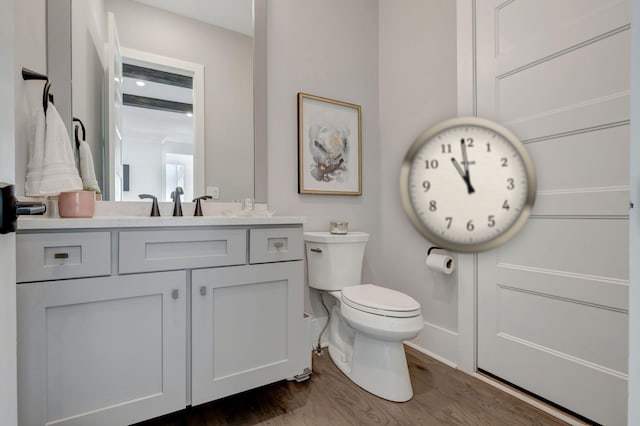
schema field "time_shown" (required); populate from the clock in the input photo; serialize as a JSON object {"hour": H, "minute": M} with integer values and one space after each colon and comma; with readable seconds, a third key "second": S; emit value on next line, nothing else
{"hour": 10, "minute": 59}
